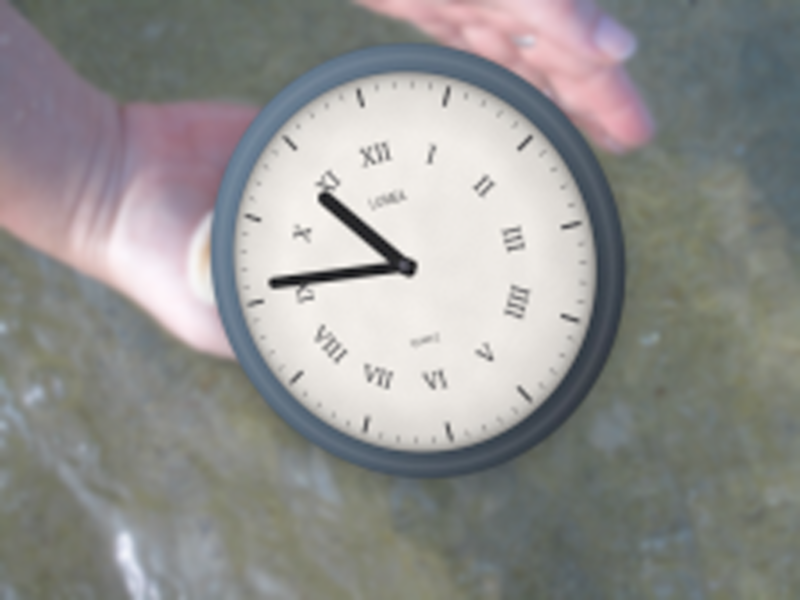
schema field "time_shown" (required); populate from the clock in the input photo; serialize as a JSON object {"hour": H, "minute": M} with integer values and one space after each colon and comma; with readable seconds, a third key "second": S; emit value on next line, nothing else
{"hour": 10, "minute": 46}
